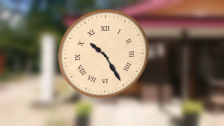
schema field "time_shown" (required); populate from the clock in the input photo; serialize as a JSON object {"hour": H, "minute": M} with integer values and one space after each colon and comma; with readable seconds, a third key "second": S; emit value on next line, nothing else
{"hour": 10, "minute": 25}
